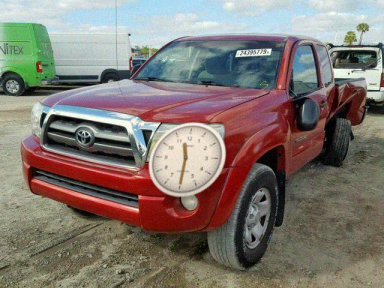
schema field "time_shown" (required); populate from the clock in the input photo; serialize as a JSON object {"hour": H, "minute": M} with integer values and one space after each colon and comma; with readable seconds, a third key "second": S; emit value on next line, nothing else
{"hour": 11, "minute": 30}
